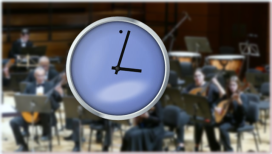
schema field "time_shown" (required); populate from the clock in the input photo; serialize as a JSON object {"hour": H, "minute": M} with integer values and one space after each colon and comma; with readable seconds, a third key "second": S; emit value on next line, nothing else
{"hour": 3, "minute": 2}
